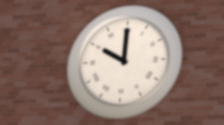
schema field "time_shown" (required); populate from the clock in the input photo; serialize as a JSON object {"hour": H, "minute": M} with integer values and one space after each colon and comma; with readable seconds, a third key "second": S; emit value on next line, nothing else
{"hour": 10, "minute": 0}
